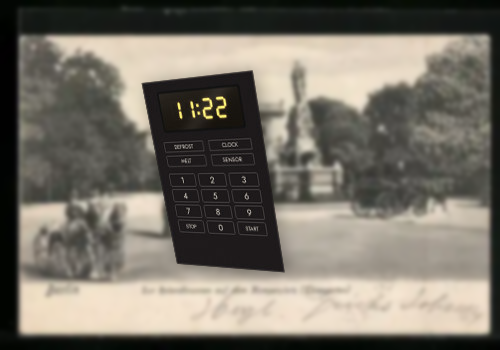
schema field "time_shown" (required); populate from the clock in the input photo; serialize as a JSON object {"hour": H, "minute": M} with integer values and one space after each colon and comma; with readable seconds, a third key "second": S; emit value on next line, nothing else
{"hour": 11, "minute": 22}
